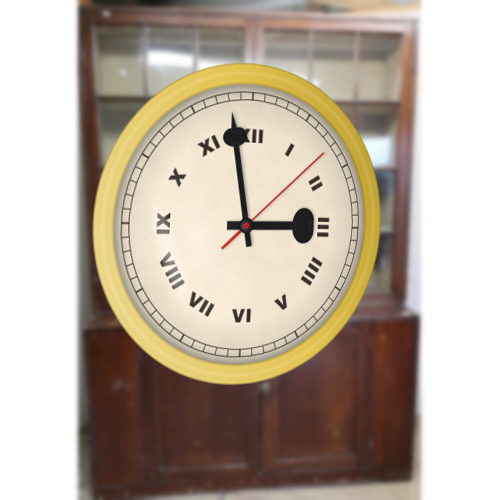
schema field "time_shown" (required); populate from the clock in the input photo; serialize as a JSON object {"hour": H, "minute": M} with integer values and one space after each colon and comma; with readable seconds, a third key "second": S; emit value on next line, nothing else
{"hour": 2, "minute": 58, "second": 8}
